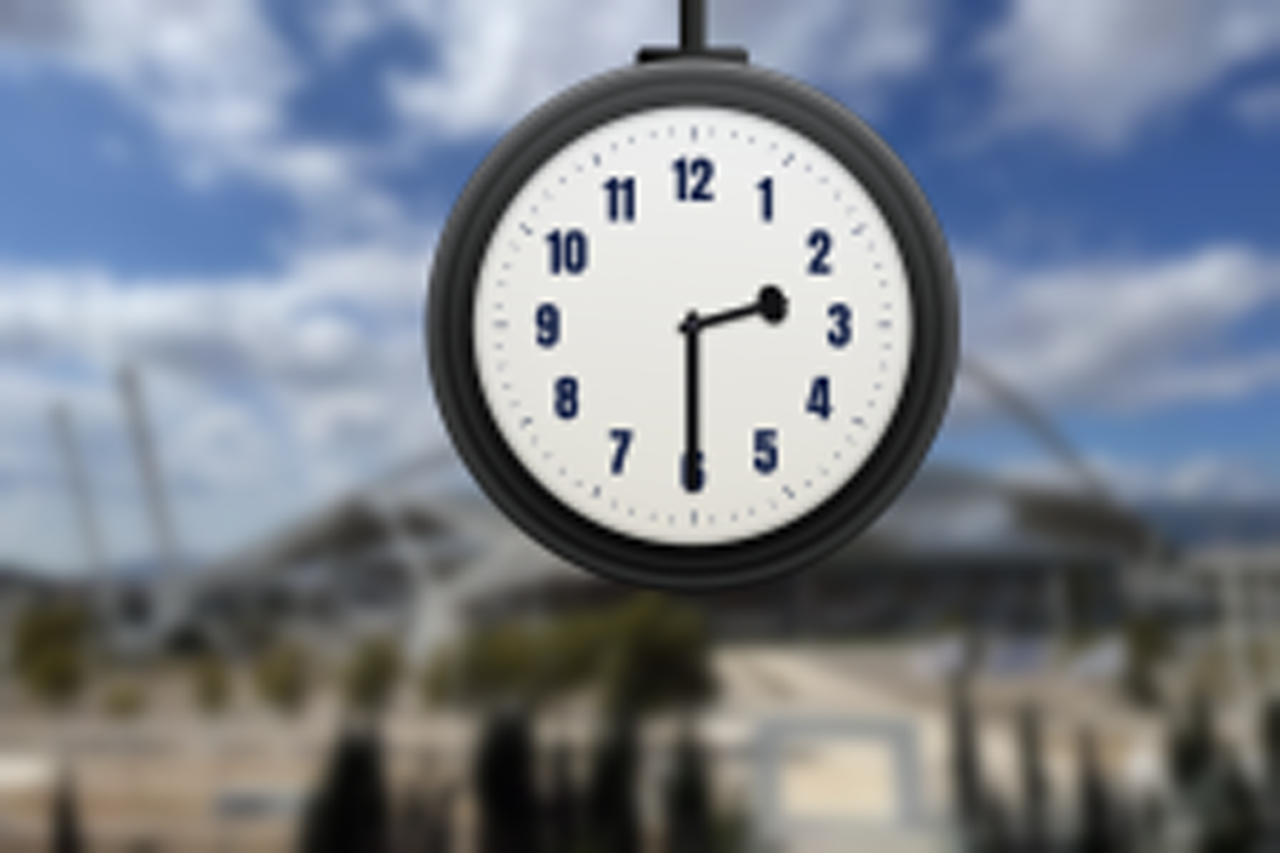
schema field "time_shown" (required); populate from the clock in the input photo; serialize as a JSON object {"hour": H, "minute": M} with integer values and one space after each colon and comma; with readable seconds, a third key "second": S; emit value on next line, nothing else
{"hour": 2, "minute": 30}
